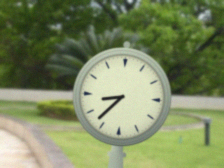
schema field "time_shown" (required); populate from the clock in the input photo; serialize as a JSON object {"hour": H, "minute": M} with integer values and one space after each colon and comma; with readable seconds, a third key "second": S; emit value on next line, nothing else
{"hour": 8, "minute": 37}
